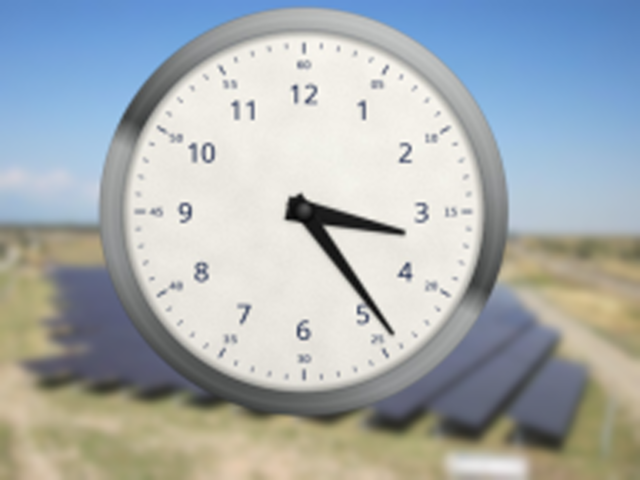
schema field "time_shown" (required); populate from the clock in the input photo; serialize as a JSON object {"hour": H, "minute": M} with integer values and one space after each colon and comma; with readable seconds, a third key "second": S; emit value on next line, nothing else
{"hour": 3, "minute": 24}
